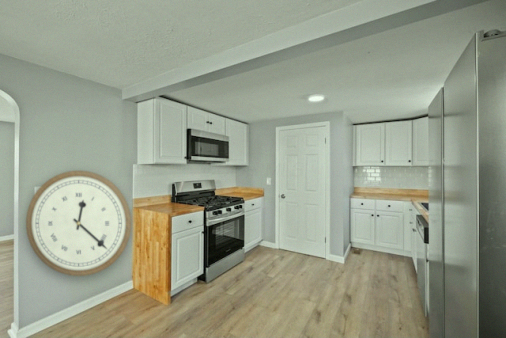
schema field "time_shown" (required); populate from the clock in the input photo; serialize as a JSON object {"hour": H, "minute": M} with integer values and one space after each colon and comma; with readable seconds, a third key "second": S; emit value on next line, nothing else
{"hour": 12, "minute": 22}
